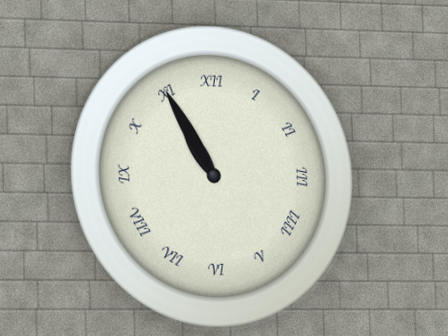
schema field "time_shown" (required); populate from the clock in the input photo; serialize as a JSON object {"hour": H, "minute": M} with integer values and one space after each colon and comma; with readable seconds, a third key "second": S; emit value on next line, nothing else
{"hour": 10, "minute": 55}
